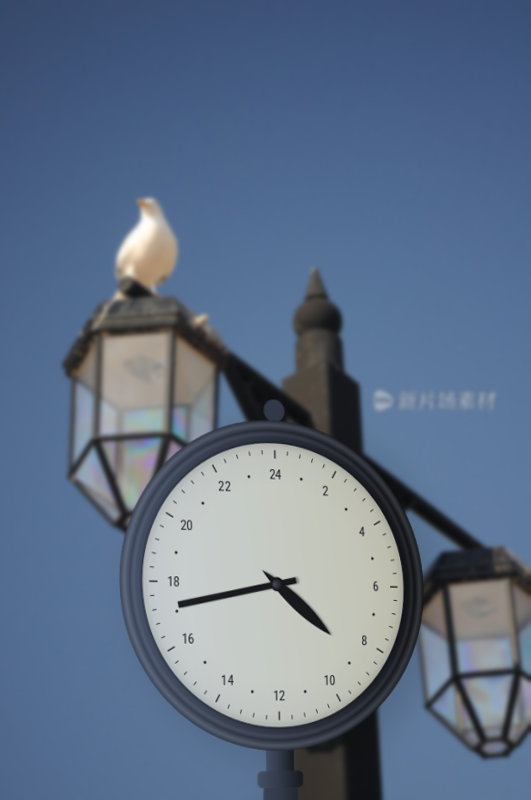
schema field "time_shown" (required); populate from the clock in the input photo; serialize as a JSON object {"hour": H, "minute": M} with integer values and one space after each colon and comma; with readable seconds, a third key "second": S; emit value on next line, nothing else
{"hour": 8, "minute": 43}
